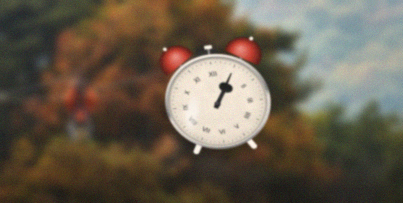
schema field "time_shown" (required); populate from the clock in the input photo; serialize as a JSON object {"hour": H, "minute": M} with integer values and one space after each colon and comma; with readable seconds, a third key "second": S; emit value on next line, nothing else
{"hour": 1, "minute": 5}
